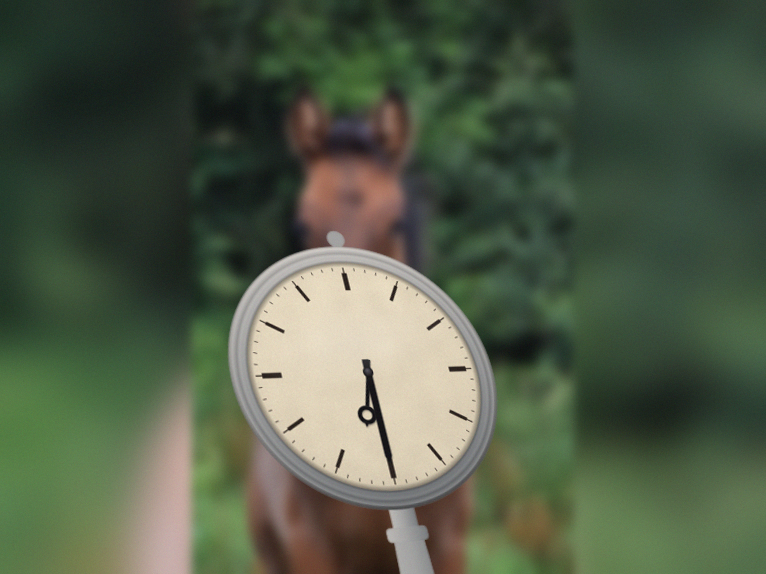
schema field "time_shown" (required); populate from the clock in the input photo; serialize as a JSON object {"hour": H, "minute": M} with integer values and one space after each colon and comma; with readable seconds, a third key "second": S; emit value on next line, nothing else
{"hour": 6, "minute": 30}
